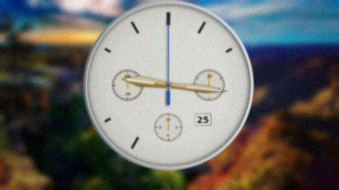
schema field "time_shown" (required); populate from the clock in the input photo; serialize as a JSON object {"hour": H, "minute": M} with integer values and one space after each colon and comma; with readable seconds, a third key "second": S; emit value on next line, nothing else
{"hour": 9, "minute": 16}
